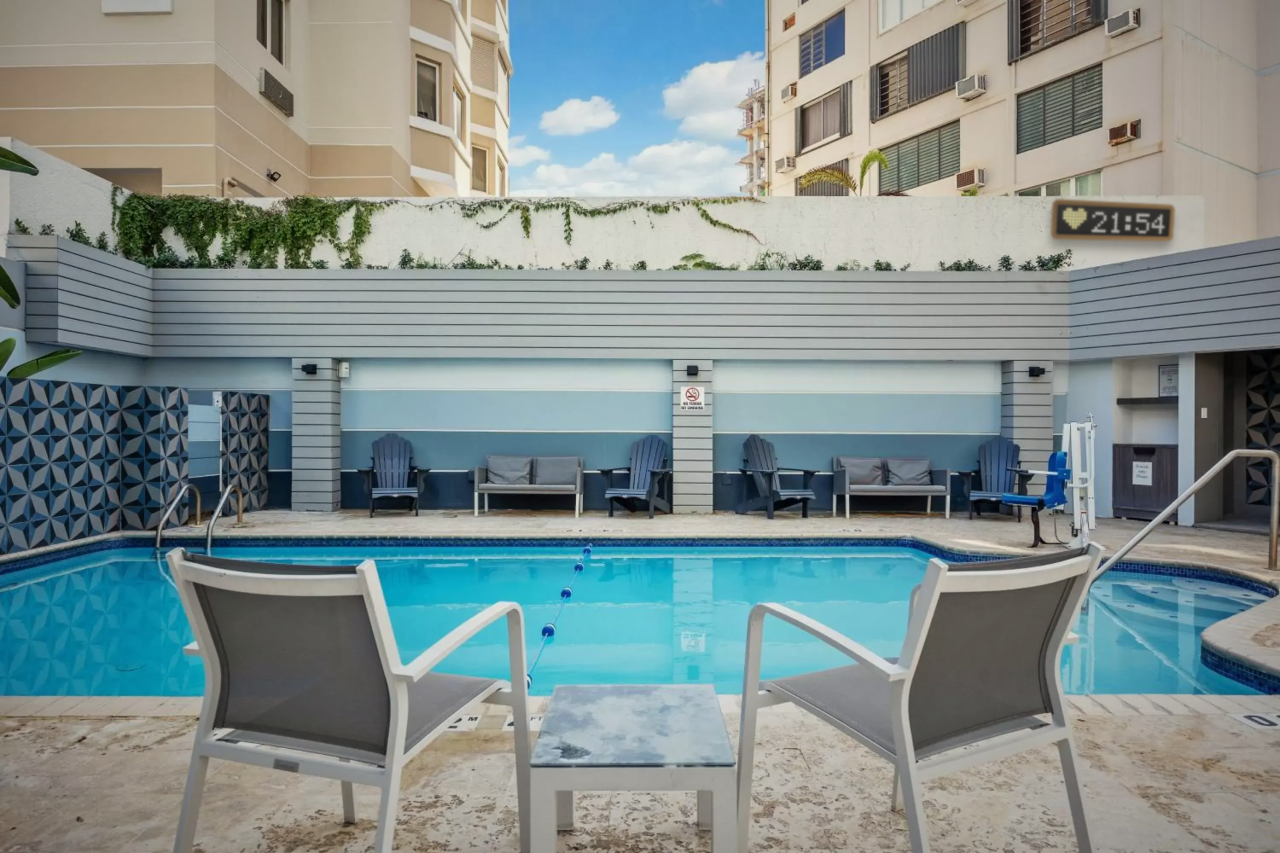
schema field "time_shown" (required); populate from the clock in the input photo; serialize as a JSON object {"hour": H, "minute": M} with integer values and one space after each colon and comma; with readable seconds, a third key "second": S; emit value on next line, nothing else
{"hour": 21, "minute": 54}
